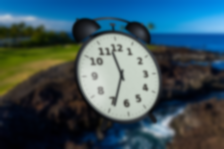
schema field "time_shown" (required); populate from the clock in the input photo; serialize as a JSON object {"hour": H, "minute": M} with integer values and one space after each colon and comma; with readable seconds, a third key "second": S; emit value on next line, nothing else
{"hour": 11, "minute": 34}
